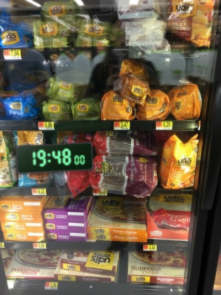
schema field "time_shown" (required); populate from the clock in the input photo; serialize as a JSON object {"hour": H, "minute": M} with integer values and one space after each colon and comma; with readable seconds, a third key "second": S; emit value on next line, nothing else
{"hour": 19, "minute": 48, "second": 0}
